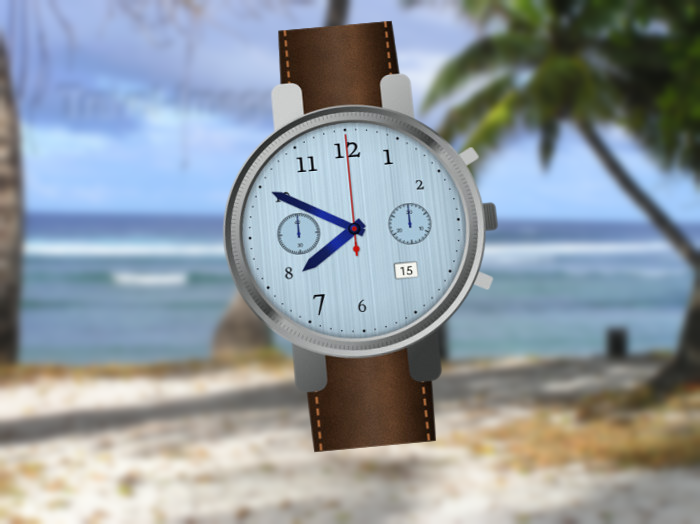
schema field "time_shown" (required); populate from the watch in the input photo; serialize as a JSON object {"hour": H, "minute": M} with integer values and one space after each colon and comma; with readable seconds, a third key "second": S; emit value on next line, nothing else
{"hour": 7, "minute": 50}
